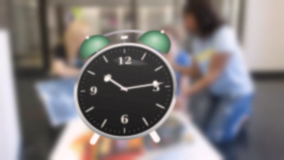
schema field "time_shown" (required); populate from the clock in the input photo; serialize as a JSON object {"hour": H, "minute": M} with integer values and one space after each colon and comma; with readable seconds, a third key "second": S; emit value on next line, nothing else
{"hour": 10, "minute": 14}
